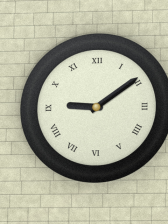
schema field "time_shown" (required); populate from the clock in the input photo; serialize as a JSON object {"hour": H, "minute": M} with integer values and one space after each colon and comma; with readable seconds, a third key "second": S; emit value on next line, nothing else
{"hour": 9, "minute": 9}
